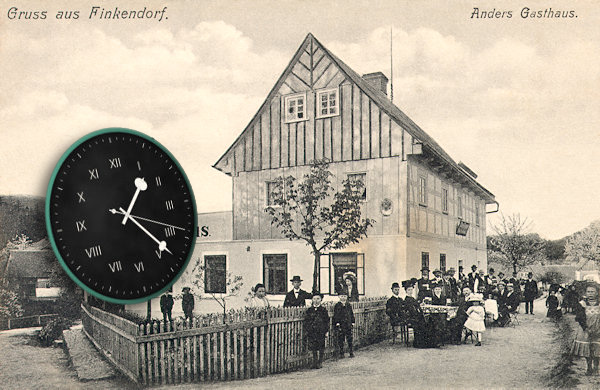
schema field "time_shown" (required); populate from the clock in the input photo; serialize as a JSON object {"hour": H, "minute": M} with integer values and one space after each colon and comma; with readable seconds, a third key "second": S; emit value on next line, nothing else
{"hour": 1, "minute": 23, "second": 19}
